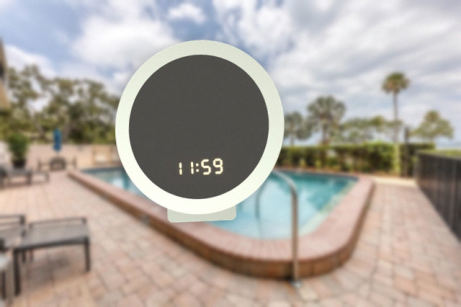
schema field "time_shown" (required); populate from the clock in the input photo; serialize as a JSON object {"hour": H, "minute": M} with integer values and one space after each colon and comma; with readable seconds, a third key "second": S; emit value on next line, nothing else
{"hour": 11, "minute": 59}
